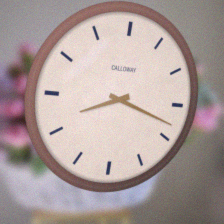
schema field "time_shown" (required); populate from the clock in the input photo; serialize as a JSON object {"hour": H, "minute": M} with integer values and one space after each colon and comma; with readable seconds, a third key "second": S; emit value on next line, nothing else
{"hour": 8, "minute": 18}
